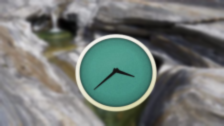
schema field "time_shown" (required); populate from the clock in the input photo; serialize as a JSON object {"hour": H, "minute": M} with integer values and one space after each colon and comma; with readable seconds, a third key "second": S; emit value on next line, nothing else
{"hour": 3, "minute": 38}
